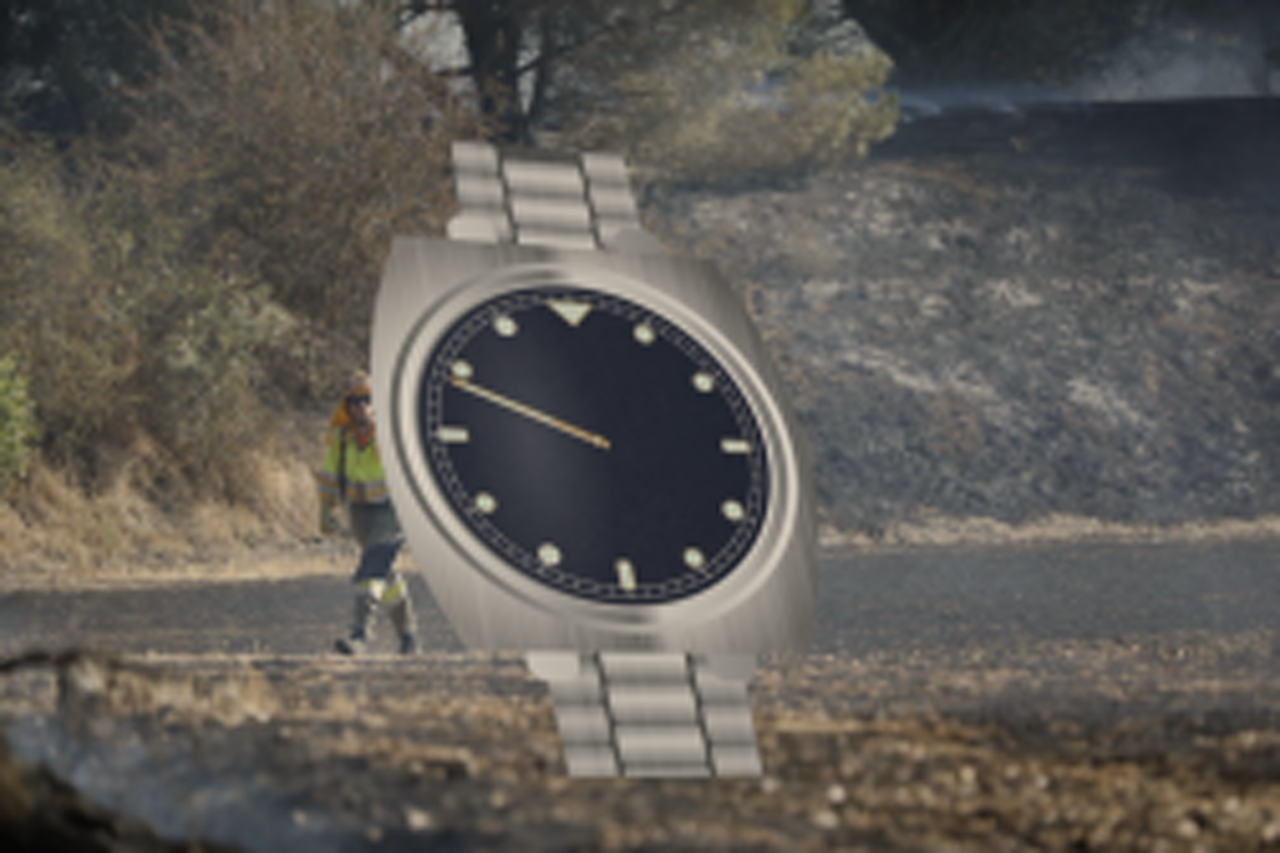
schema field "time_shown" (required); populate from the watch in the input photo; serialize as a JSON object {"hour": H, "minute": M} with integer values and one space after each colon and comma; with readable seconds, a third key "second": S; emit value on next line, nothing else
{"hour": 9, "minute": 49}
